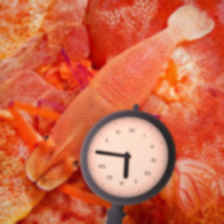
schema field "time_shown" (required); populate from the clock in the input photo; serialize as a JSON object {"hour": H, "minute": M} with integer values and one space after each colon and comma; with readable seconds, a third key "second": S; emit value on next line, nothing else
{"hour": 5, "minute": 45}
